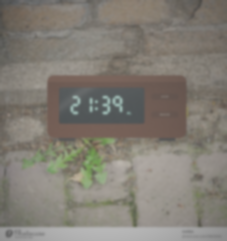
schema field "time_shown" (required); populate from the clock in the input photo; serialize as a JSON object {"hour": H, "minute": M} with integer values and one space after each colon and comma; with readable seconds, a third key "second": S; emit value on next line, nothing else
{"hour": 21, "minute": 39}
